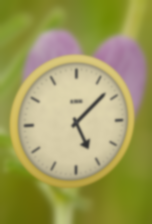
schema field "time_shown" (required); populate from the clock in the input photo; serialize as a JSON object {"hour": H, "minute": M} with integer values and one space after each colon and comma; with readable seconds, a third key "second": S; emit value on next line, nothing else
{"hour": 5, "minute": 8}
